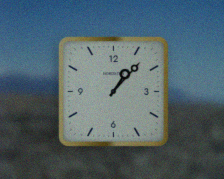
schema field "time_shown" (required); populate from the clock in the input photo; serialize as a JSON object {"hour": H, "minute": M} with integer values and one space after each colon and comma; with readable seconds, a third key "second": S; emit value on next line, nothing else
{"hour": 1, "minute": 7}
